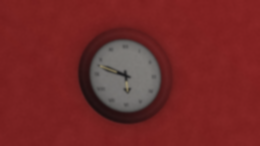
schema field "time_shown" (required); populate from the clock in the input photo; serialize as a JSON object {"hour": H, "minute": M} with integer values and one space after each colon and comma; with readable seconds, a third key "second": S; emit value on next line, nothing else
{"hour": 5, "minute": 48}
